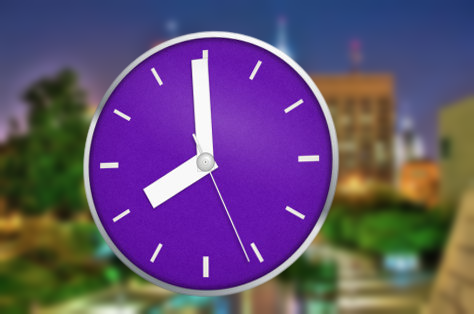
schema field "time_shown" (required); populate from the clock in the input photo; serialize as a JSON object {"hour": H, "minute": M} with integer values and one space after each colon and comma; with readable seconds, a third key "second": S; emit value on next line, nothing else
{"hour": 7, "minute": 59, "second": 26}
